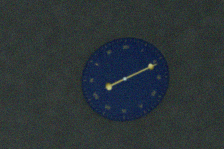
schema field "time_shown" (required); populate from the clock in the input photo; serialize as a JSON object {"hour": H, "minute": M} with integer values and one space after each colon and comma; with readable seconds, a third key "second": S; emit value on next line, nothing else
{"hour": 8, "minute": 11}
